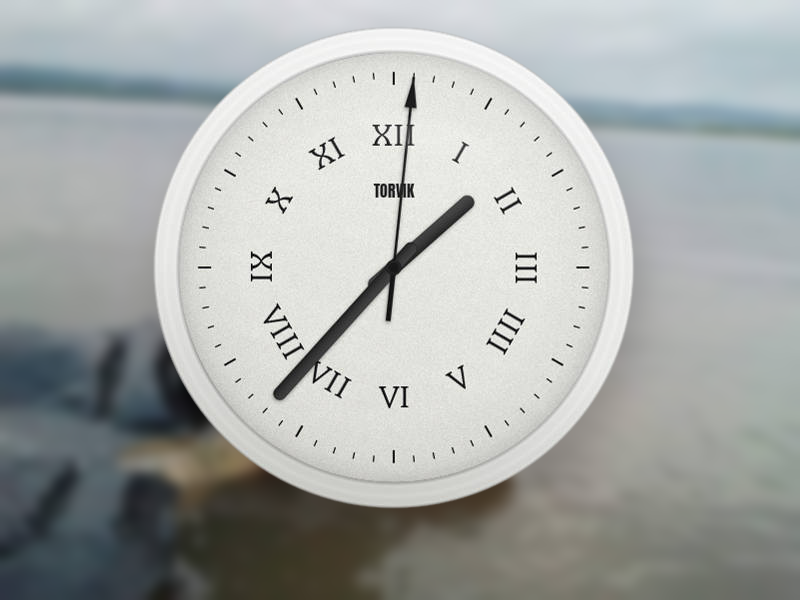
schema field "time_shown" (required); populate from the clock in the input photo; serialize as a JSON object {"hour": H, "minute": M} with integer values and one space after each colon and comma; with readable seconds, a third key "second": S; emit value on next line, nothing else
{"hour": 1, "minute": 37, "second": 1}
